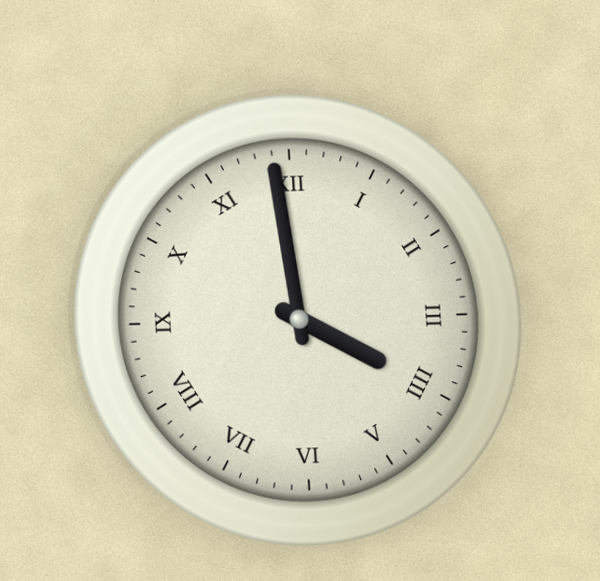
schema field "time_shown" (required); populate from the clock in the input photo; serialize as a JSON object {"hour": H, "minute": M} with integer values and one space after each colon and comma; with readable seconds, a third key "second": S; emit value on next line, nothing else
{"hour": 3, "minute": 59}
